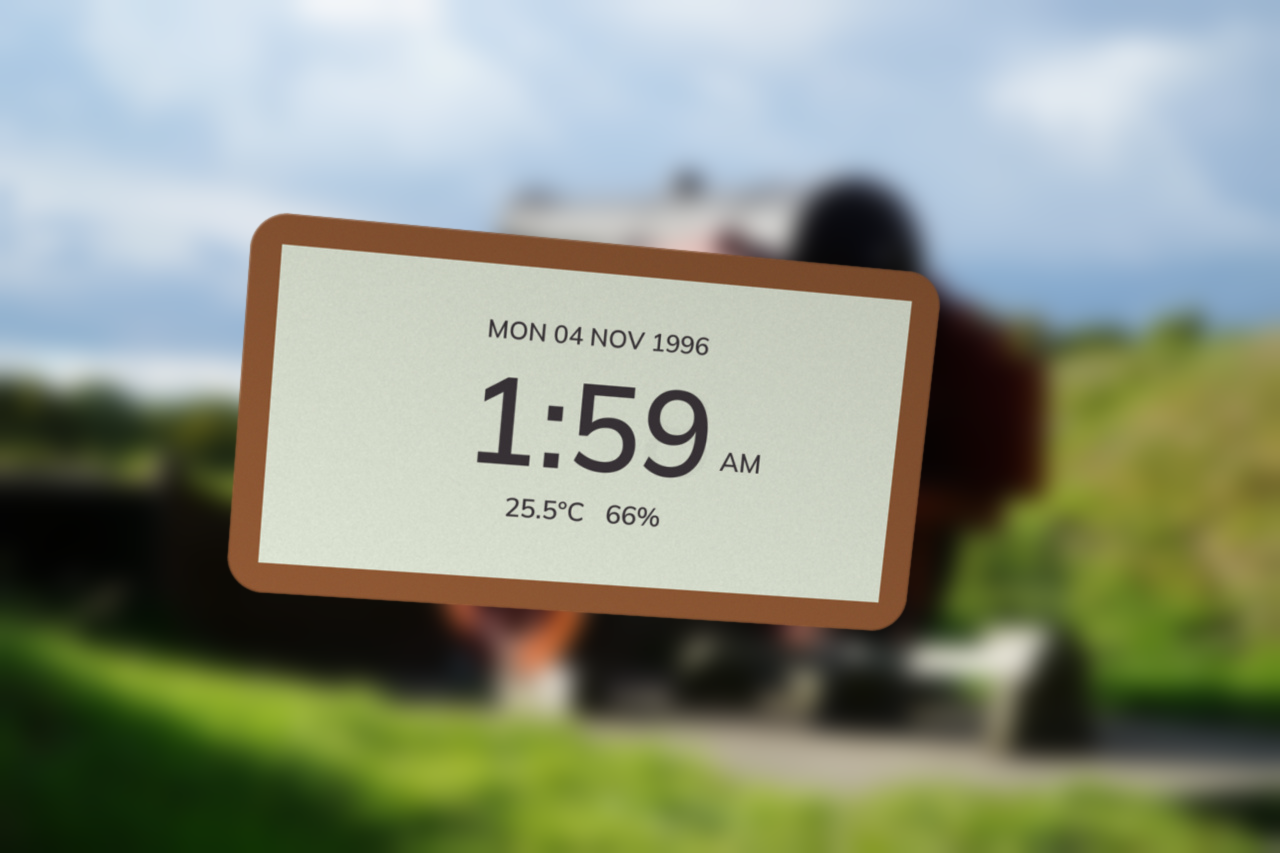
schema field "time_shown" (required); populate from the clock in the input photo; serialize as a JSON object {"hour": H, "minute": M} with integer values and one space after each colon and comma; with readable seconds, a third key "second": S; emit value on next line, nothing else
{"hour": 1, "minute": 59}
